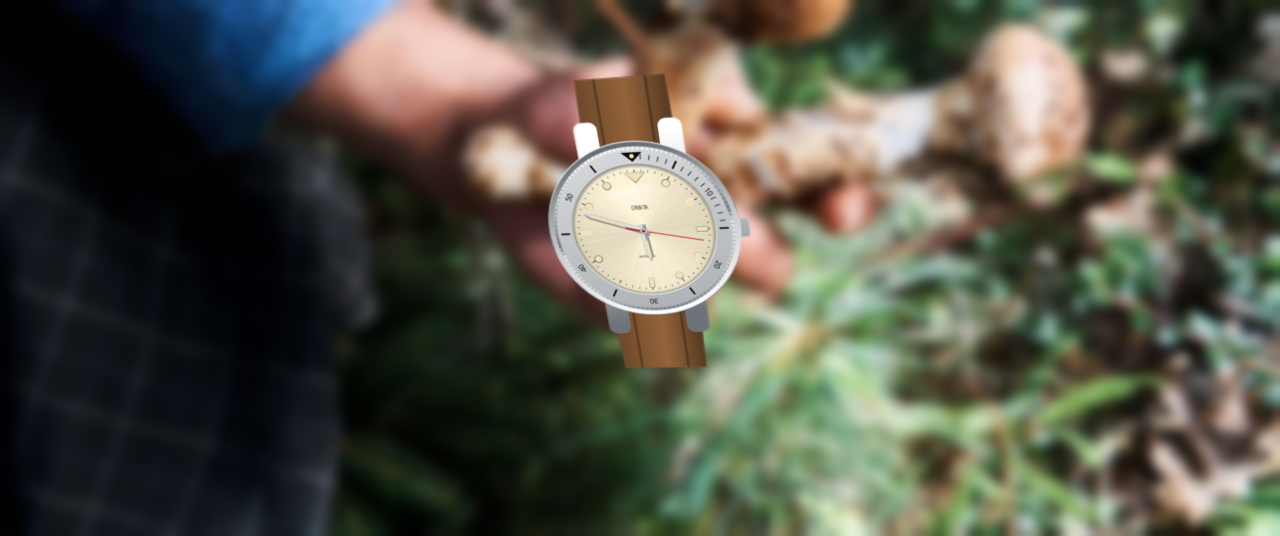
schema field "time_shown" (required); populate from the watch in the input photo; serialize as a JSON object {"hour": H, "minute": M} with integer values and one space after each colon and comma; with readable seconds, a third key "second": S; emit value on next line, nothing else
{"hour": 5, "minute": 48, "second": 17}
